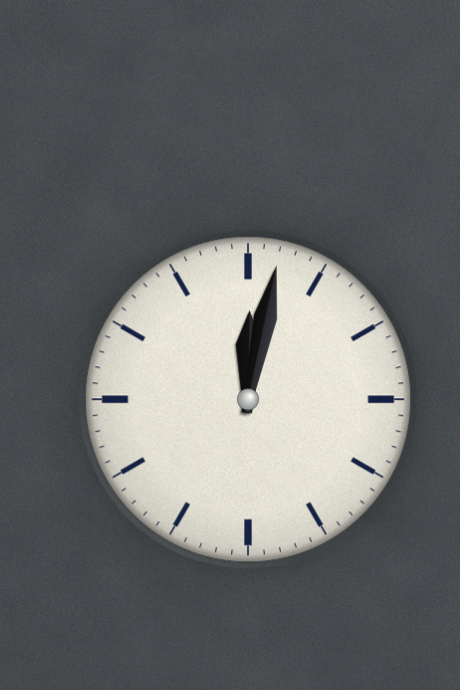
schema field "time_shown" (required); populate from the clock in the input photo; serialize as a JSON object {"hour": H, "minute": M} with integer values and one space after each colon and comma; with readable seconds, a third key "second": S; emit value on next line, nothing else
{"hour": 12, "minute": 2}
